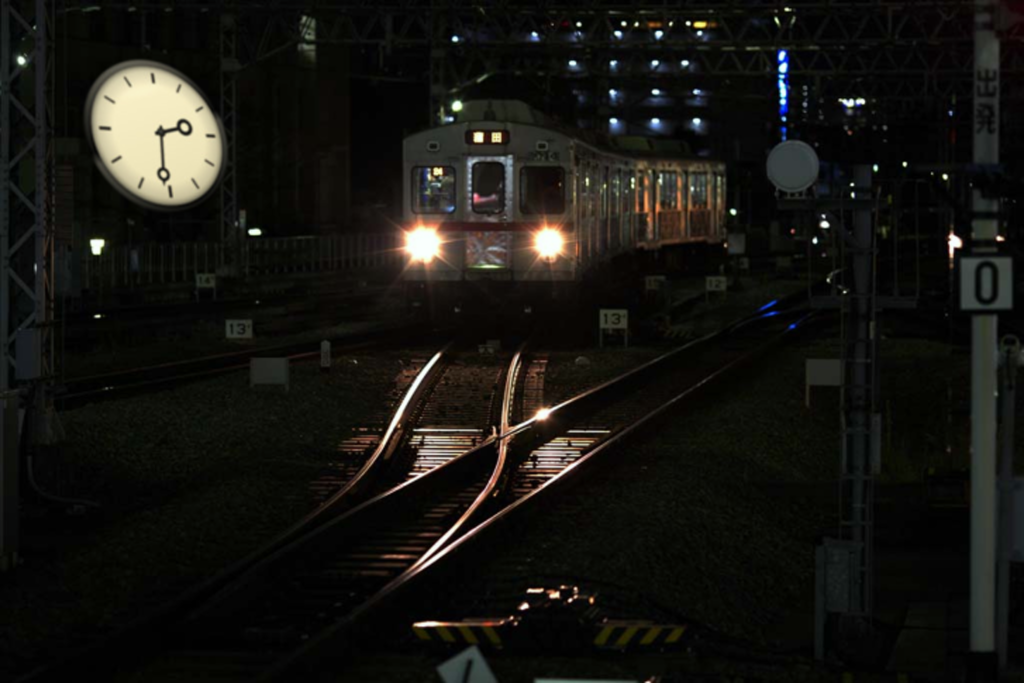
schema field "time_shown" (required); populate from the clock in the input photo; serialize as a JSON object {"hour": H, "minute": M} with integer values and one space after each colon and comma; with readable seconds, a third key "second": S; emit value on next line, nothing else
{"hour": 2, "minute": 31}
